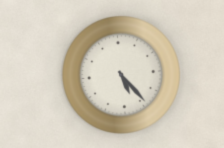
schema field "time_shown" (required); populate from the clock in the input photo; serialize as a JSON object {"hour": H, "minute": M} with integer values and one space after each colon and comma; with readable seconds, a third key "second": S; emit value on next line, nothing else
{"hour": 5, "minute": 24}
